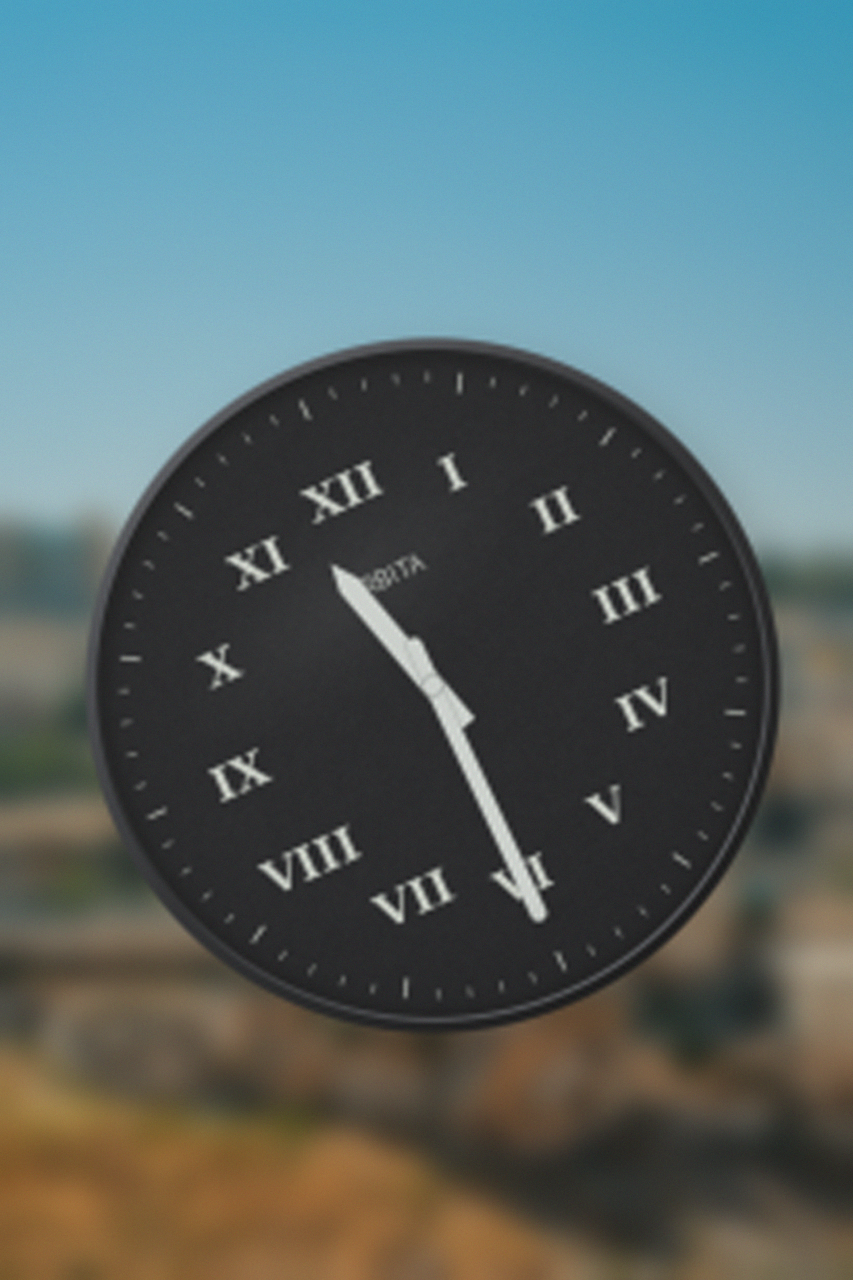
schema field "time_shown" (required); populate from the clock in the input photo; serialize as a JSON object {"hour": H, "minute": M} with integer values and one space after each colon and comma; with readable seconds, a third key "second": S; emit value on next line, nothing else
{"hour": 11, "minute": 30}
